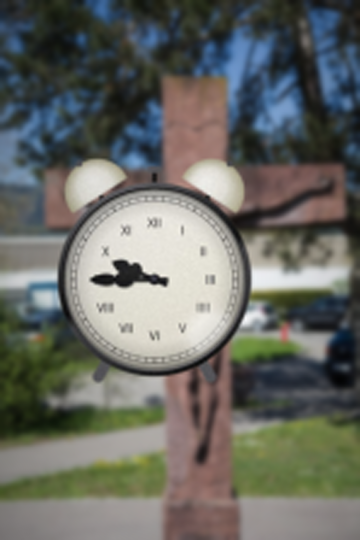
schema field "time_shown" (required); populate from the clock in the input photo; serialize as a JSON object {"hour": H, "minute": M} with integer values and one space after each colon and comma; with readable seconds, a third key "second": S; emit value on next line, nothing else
{"hour": 9, "minute": 45}
